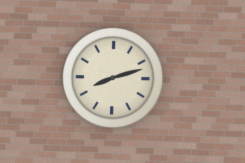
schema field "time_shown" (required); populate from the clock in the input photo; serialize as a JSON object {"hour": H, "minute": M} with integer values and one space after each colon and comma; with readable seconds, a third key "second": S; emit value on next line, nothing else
{"hour": 8, "minute": 12}
